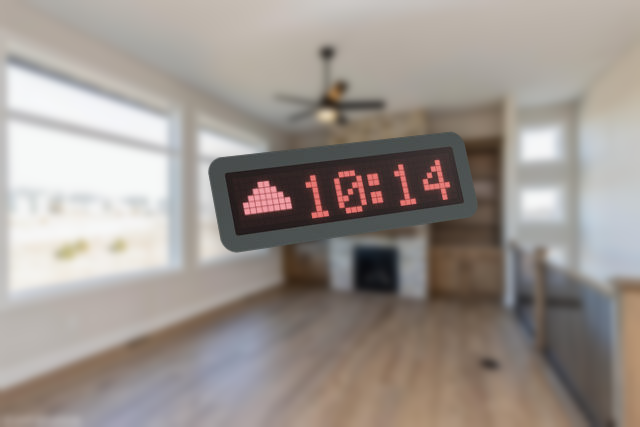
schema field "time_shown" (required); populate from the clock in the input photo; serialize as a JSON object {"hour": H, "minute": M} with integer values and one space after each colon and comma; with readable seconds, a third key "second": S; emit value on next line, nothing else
{"hour": 10, "minute": 14}
